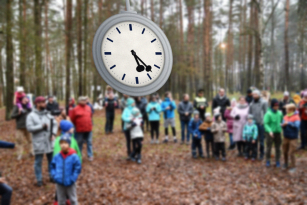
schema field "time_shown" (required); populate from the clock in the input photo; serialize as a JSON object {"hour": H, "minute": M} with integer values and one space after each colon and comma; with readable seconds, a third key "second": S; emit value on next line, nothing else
{"hour": 5, "minute": 23}
